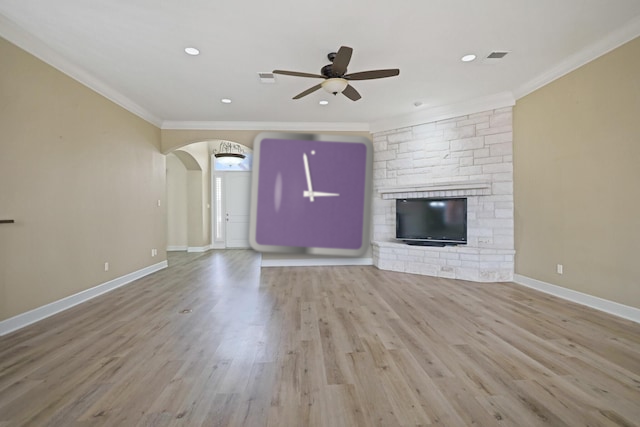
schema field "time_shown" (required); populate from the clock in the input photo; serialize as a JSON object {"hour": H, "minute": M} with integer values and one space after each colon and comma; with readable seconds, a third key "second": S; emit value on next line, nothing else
{"hour": 2, "minute": 58}
